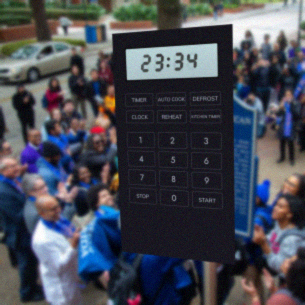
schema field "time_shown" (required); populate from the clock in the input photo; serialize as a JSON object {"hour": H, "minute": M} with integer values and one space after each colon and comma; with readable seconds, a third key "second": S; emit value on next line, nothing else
{"hour": 23, "minute": 34}
